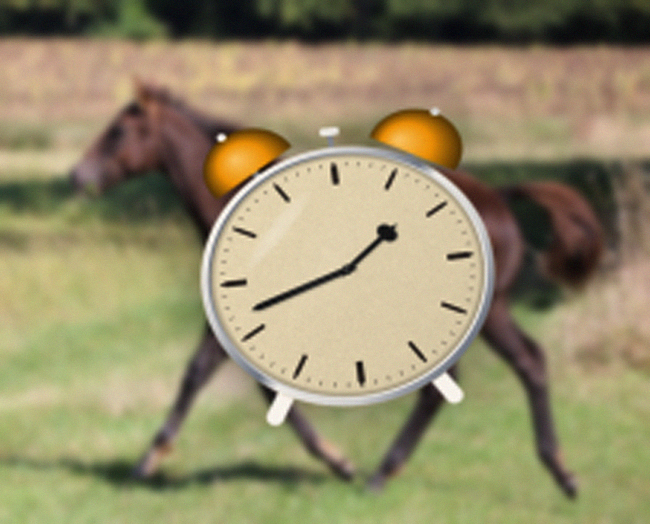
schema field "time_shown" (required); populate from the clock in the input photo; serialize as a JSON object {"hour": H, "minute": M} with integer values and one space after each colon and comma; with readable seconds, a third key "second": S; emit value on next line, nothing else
{"hour": 1, "minute": 42}
